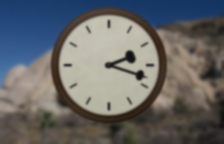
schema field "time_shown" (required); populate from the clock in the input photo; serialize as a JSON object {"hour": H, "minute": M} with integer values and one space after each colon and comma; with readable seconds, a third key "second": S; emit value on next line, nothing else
{"hour": 2, "minute": 18}
